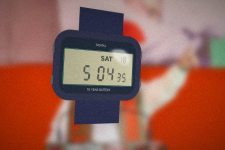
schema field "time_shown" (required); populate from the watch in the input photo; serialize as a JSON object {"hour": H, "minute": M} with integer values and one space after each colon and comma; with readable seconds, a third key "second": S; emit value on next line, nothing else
{"hour": 5, "minute": 4, "second": 35}
